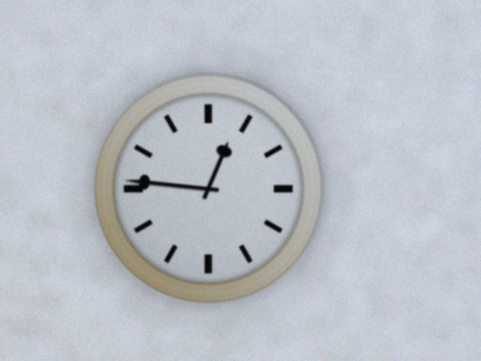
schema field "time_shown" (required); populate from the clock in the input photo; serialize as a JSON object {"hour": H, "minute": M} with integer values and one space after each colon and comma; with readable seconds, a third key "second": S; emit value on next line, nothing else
{"hour": 12, "minute": 46}
